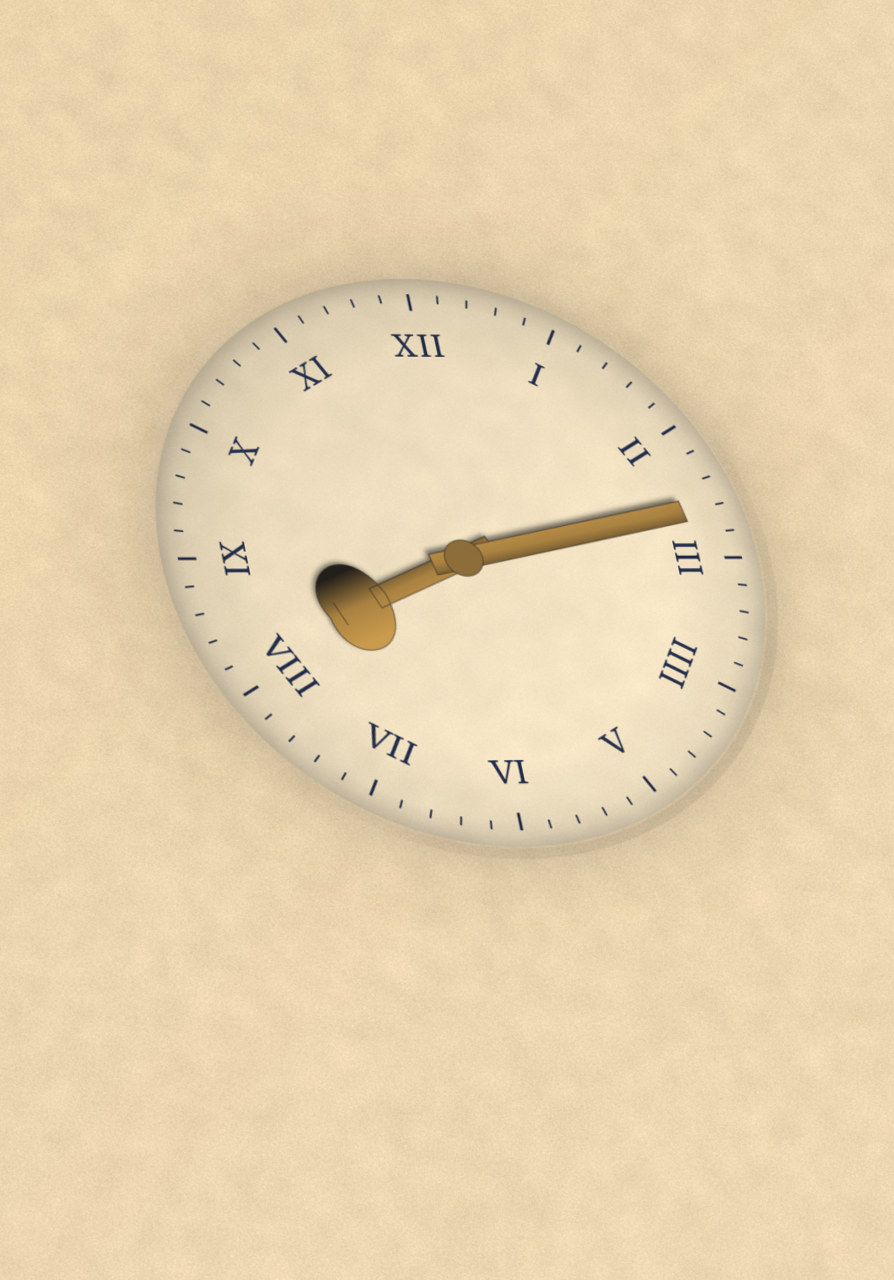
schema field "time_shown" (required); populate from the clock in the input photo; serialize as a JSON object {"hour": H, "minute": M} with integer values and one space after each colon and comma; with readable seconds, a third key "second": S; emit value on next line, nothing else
{"hour": 8, "minute": 13}
